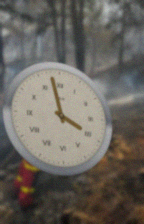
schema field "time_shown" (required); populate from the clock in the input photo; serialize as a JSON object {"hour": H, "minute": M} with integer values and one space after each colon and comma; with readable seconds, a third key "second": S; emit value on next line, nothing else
{"hour": 3, "minute": 58}
